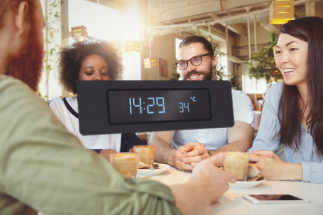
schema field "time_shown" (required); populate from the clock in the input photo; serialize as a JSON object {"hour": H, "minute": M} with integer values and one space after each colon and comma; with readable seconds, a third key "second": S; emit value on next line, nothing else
{"hour": 14, "minute": 29}
